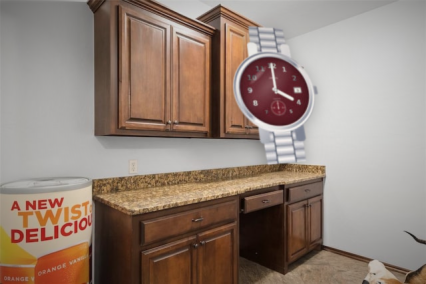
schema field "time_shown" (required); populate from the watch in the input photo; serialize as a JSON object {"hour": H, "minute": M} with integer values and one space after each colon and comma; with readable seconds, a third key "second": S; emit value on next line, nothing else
{"hour": 4, "minute": 0}
